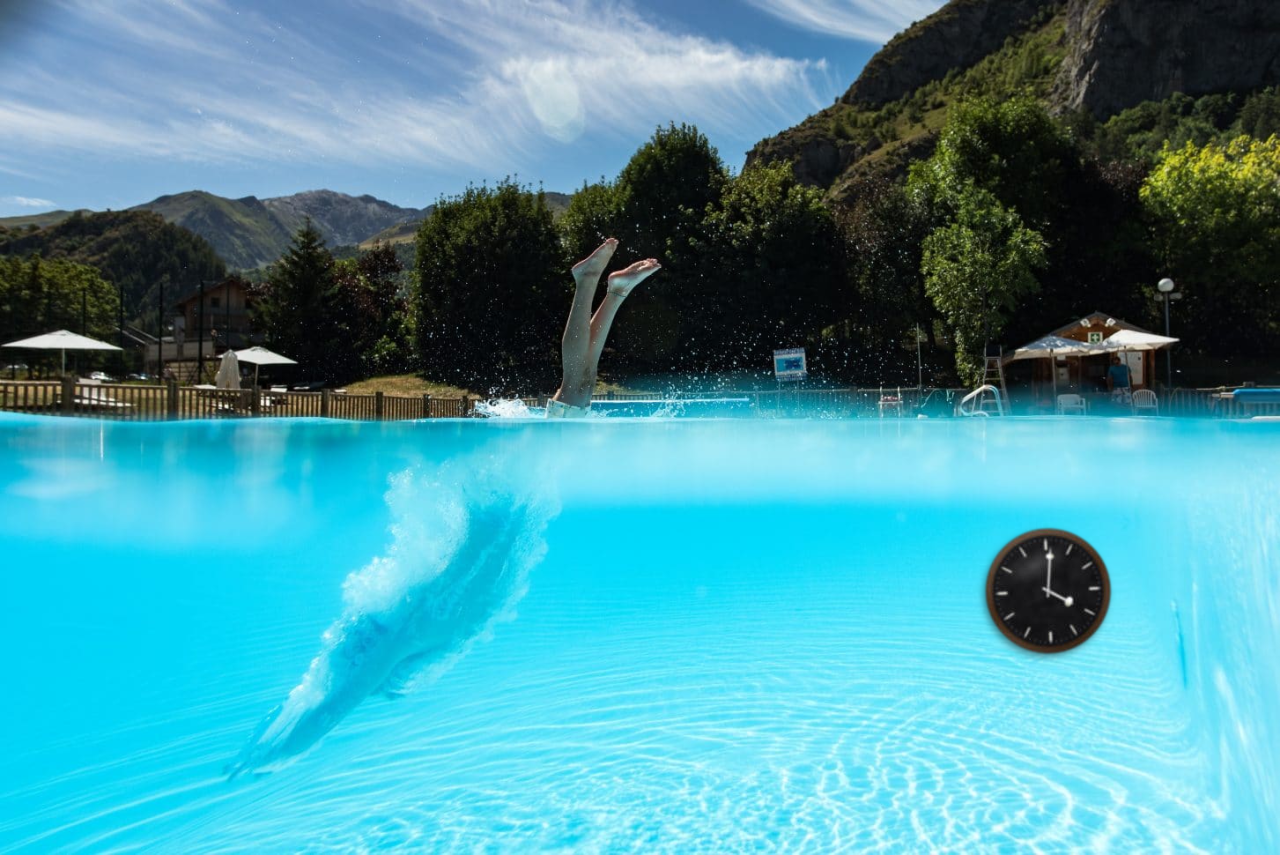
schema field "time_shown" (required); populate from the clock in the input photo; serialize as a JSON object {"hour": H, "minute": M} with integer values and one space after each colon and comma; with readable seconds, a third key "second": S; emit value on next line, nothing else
{"hour": 4, "minute": 1}
